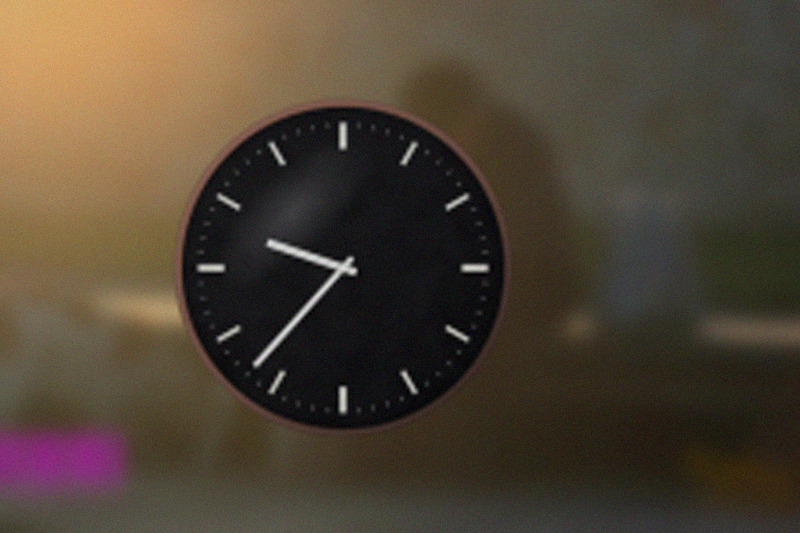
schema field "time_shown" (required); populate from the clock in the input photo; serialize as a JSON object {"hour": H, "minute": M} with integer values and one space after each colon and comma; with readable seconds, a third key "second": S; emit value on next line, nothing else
{"hour": 9, "minute": 37}
